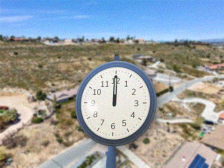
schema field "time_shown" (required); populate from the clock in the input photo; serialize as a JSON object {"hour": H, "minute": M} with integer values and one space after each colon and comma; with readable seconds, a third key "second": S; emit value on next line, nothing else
{"hour": 12, "minute": 0}
